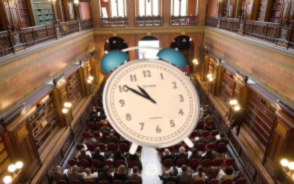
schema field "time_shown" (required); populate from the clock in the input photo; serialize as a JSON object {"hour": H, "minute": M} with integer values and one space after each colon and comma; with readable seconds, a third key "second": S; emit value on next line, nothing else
{"hour": 10, "minute": 51}
